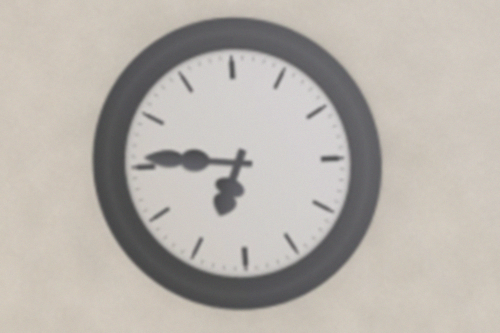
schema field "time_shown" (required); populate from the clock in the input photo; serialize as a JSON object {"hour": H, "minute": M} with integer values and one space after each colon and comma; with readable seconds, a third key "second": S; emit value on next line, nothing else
{"hour": 6, "minute": 46}
